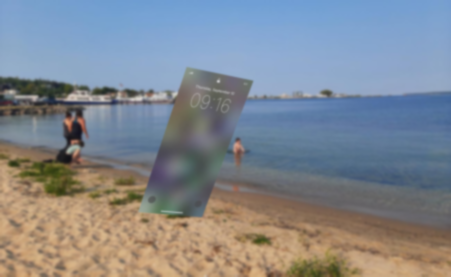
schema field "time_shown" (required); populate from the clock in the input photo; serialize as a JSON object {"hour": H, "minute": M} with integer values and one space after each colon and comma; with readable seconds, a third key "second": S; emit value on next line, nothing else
{"hour": 9, "minute": 16}
